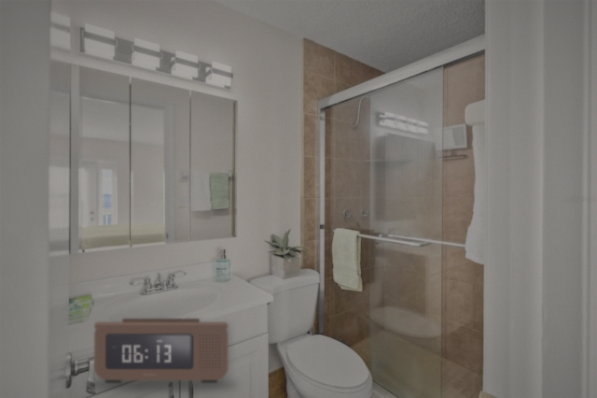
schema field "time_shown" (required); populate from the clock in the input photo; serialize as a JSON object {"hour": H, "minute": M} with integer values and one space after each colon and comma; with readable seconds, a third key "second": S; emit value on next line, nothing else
{"hour": 6, "minute": 13}
